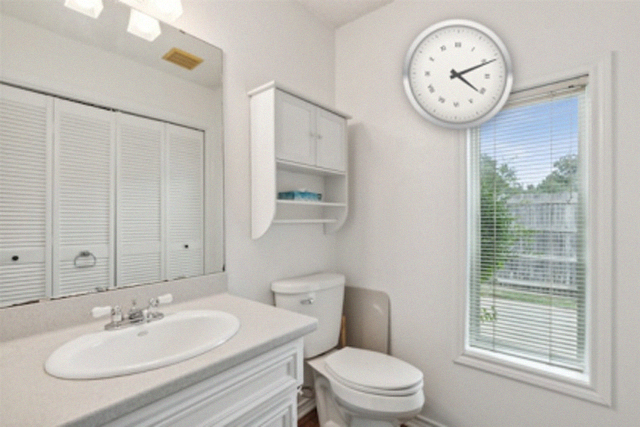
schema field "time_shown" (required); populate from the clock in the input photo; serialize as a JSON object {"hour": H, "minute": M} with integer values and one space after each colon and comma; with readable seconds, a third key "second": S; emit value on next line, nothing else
{"hour": 4, "minute": 11}
